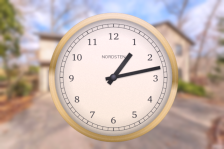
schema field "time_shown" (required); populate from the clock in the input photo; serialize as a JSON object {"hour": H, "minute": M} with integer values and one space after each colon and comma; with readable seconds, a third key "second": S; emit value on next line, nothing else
{"hour": 1, "minute": 13}
